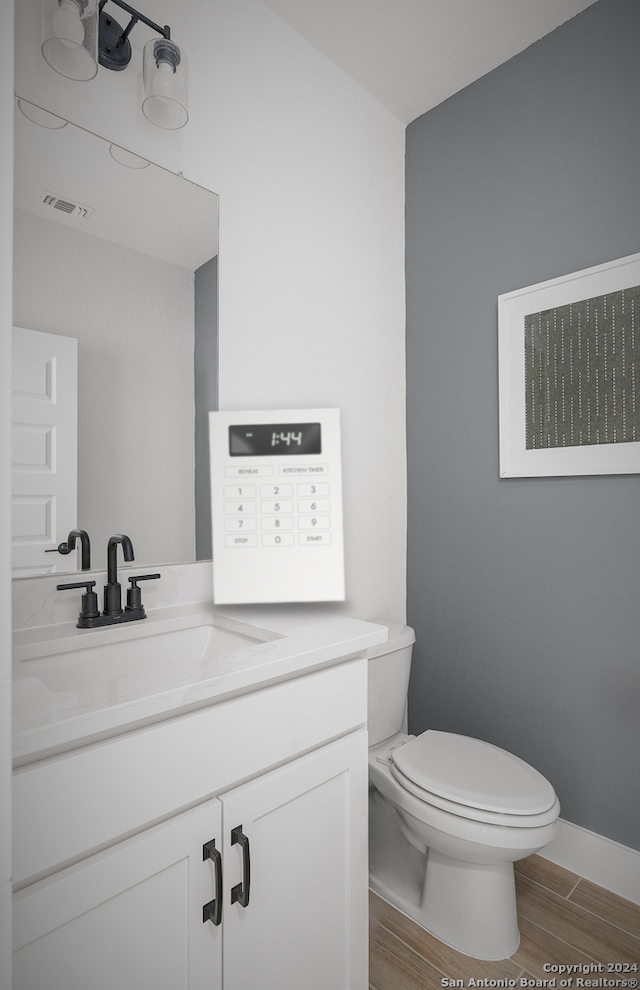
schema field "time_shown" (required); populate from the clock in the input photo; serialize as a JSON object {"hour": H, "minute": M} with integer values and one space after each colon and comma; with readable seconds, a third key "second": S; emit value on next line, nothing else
{"hour": 1, "minute": 44}
